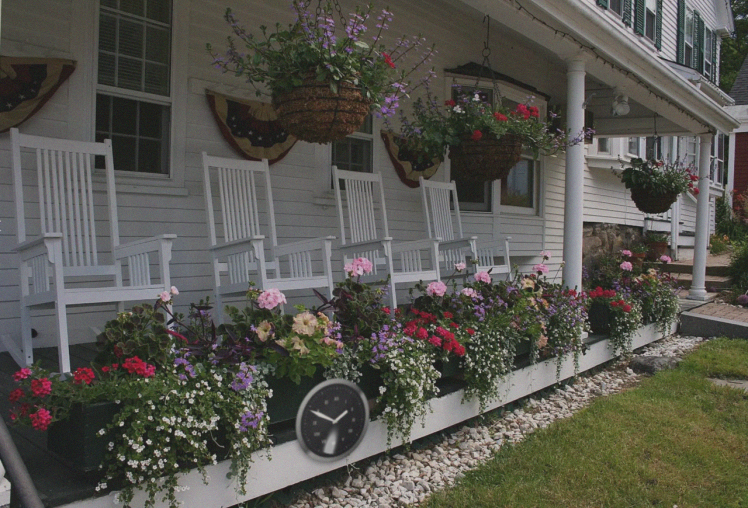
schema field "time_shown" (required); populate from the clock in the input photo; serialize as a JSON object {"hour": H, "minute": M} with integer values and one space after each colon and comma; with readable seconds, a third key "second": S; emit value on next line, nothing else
{"hour": 1, "minute": 49}
